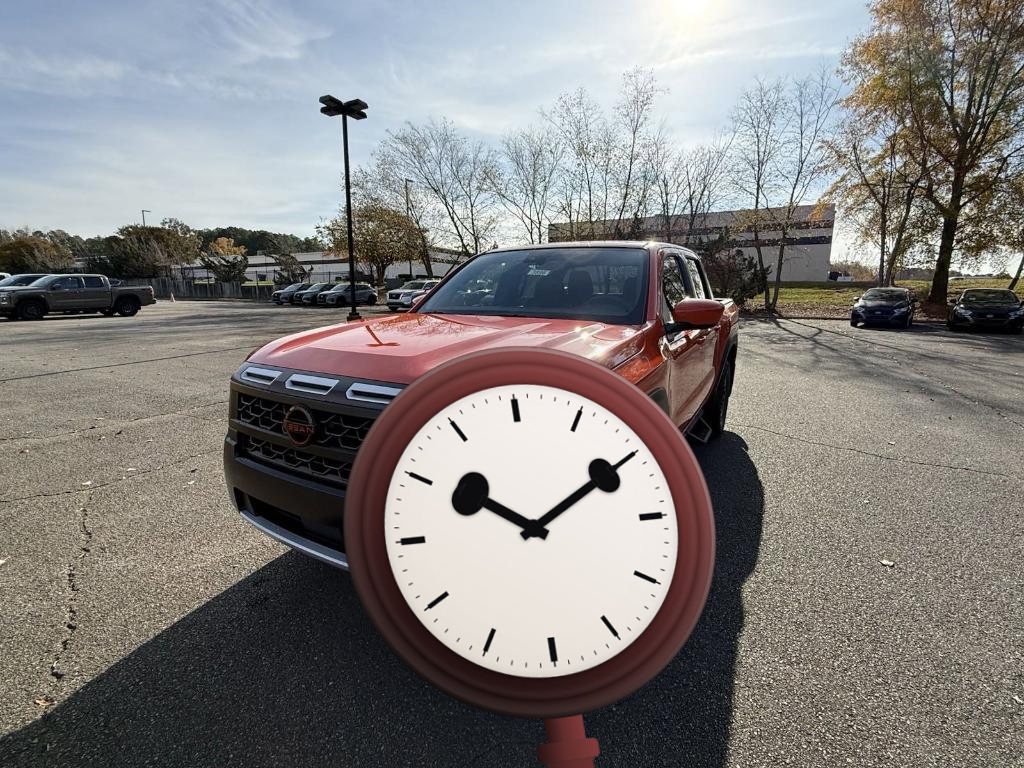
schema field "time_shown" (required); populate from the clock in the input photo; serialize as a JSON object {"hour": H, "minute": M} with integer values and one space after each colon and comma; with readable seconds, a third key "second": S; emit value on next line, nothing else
{"hour": 10, "minute": 10}
